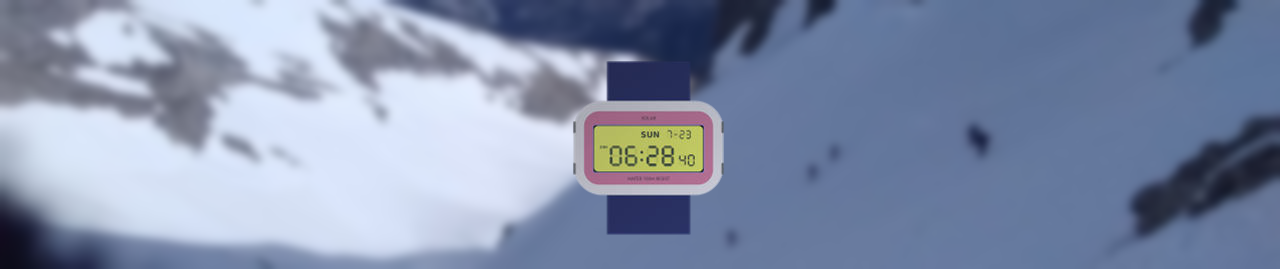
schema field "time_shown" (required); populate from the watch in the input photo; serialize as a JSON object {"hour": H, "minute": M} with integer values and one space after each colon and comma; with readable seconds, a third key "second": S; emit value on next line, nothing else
{"hour": 6, "minute": 28, "second": 40}
